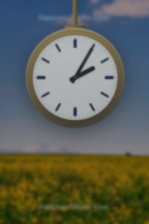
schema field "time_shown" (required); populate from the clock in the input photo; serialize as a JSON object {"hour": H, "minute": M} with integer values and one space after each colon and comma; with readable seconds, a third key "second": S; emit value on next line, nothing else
{"hour": 2, "minute": 5}
